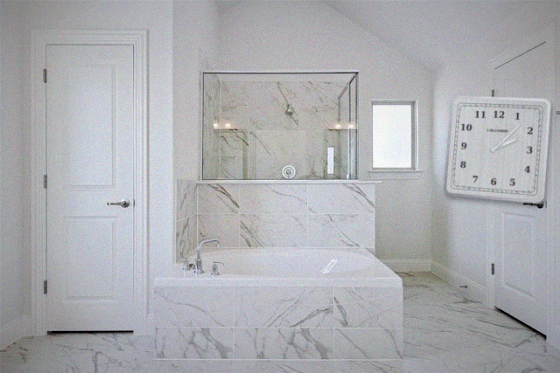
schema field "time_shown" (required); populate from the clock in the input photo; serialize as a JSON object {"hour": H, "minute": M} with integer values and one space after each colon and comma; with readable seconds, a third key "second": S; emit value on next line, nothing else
{"hour": 2, "minute": 7}
